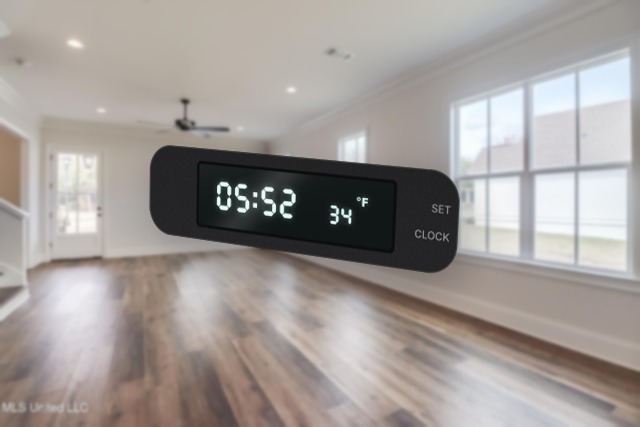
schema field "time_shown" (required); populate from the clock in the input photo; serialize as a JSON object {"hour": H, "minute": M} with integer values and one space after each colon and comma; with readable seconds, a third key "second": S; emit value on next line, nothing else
{"hour": 5, "minute": 52}
